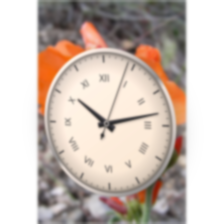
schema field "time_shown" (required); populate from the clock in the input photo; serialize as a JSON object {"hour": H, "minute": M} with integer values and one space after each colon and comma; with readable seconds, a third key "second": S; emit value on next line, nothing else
{"hour": 10, "minute": 13, "second": 4}
